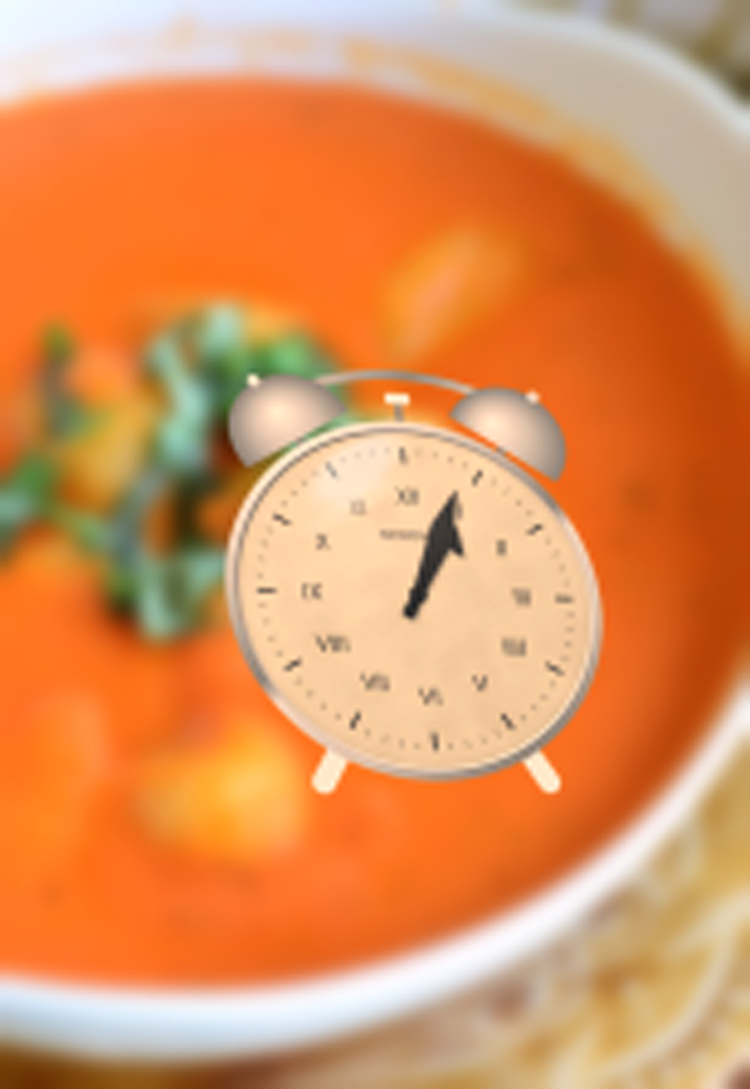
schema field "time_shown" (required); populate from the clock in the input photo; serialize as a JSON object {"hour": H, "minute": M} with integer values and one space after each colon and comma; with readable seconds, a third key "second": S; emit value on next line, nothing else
{"hour": 1, "minute": 4}
